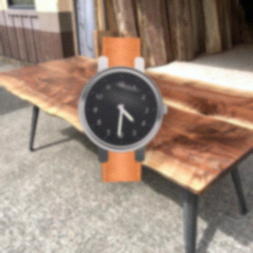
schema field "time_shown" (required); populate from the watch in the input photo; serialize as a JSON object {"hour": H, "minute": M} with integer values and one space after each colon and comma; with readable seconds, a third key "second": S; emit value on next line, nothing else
{"hour": 4, "minute": 31}
